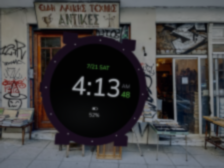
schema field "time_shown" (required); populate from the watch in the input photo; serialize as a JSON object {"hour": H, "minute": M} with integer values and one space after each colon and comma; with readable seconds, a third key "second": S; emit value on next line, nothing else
{"hour": 4, "minute": 13}
